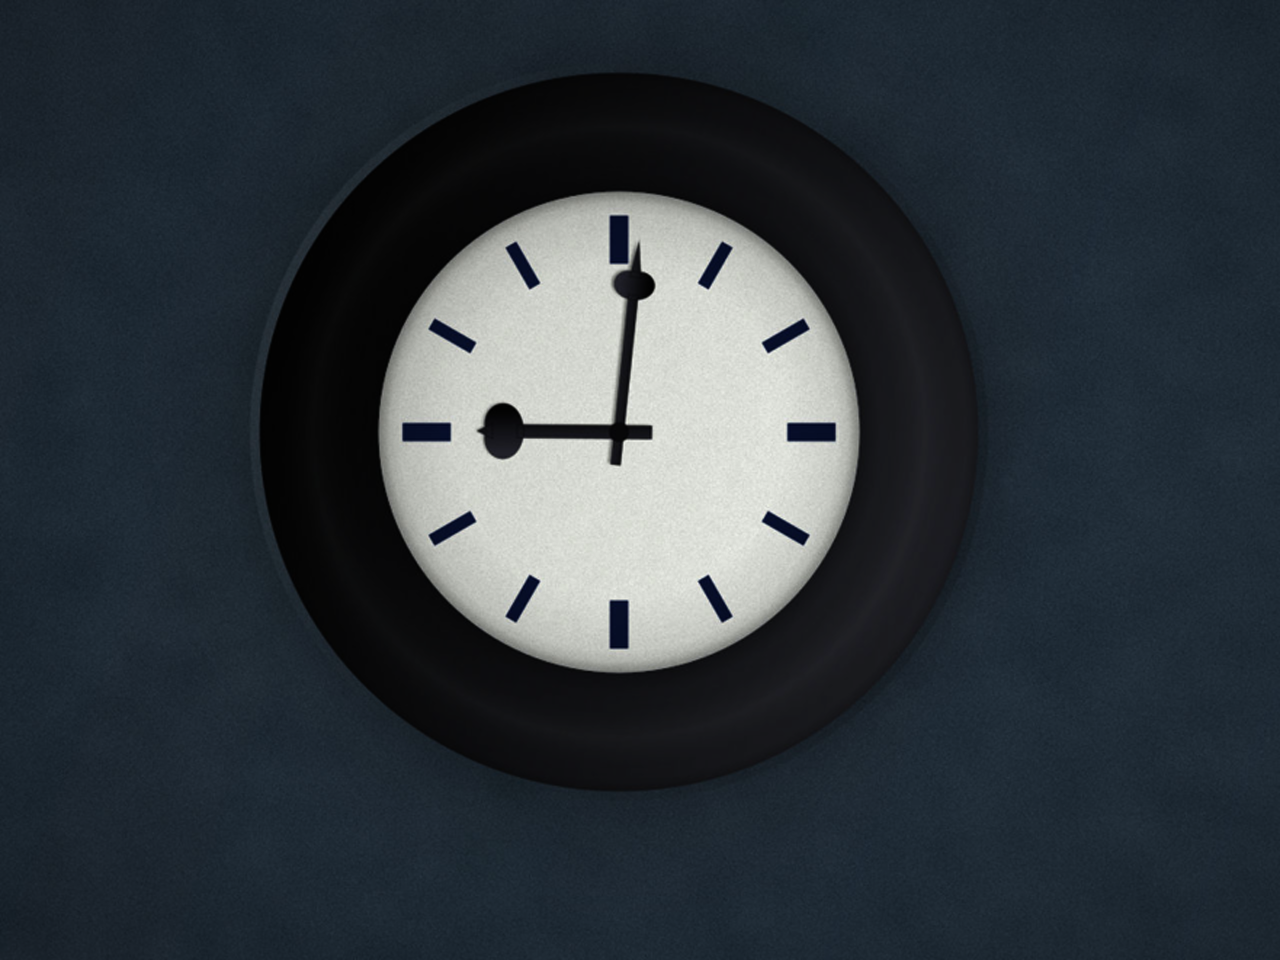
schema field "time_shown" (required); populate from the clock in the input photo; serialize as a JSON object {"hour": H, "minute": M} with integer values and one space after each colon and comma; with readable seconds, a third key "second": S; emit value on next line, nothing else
{"hour": 9, "minute": 1}
